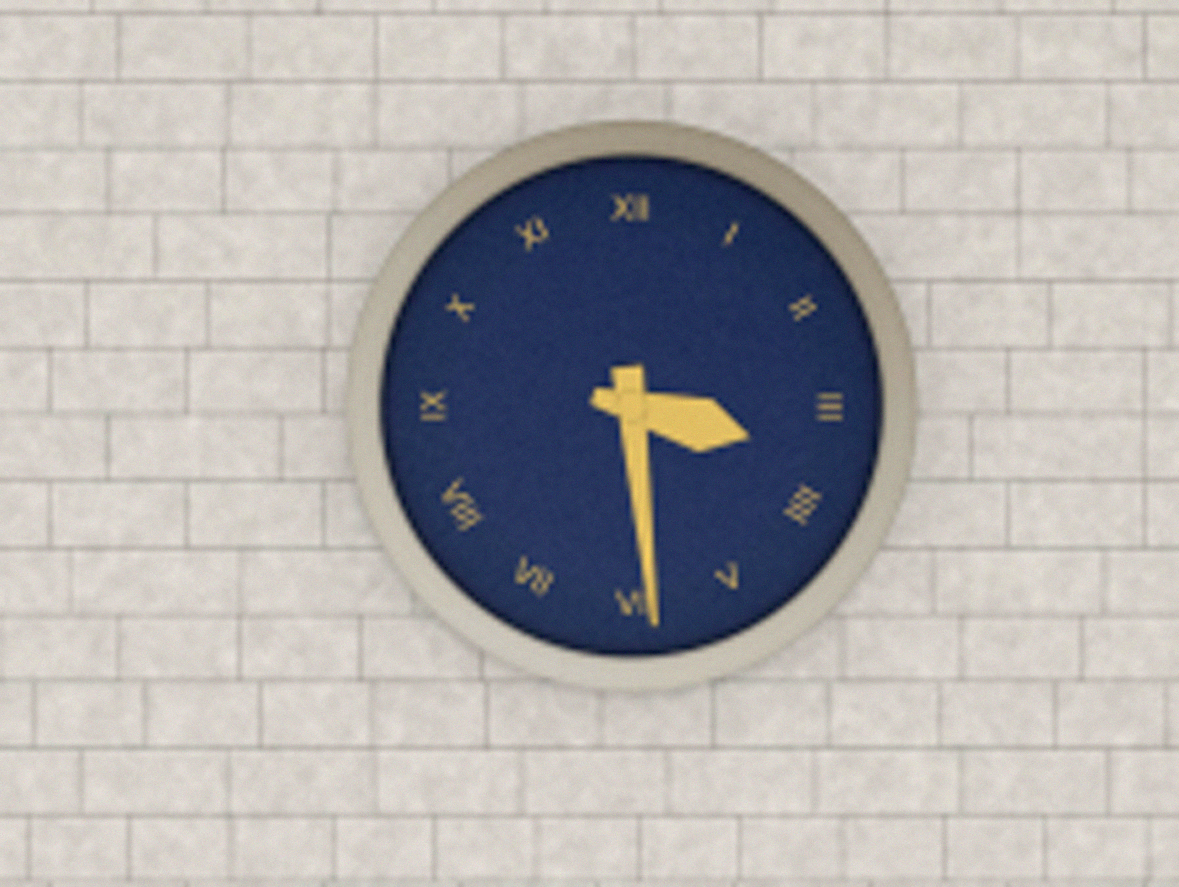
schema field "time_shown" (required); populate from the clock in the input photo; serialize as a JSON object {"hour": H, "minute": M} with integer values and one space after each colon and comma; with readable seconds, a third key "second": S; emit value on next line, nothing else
{"hour": 3, "minute": 29}
